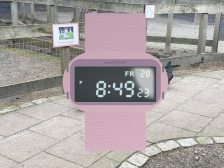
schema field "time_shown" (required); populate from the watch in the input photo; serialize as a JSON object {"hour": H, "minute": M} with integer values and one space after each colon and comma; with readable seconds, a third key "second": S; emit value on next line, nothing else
{"hour": 8, "minute": 49, "second": 23}
